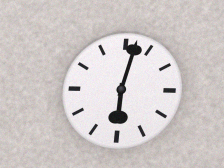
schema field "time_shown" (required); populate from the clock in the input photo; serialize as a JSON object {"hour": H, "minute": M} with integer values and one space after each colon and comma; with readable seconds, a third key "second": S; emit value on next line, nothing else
{"hour": 6, "minute": 2}
